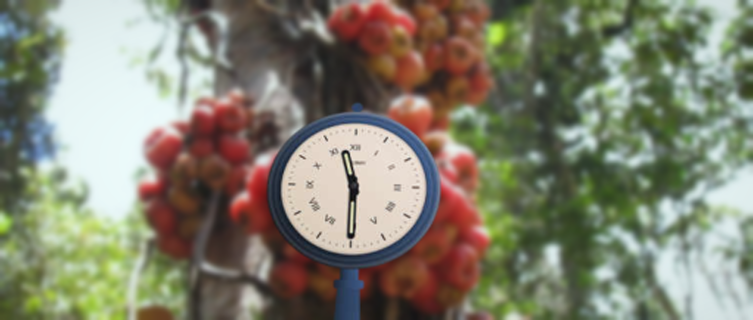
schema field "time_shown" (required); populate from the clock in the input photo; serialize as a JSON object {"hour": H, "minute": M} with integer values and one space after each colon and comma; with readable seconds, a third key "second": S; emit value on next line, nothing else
{"hour": 11, "minute": 30}
